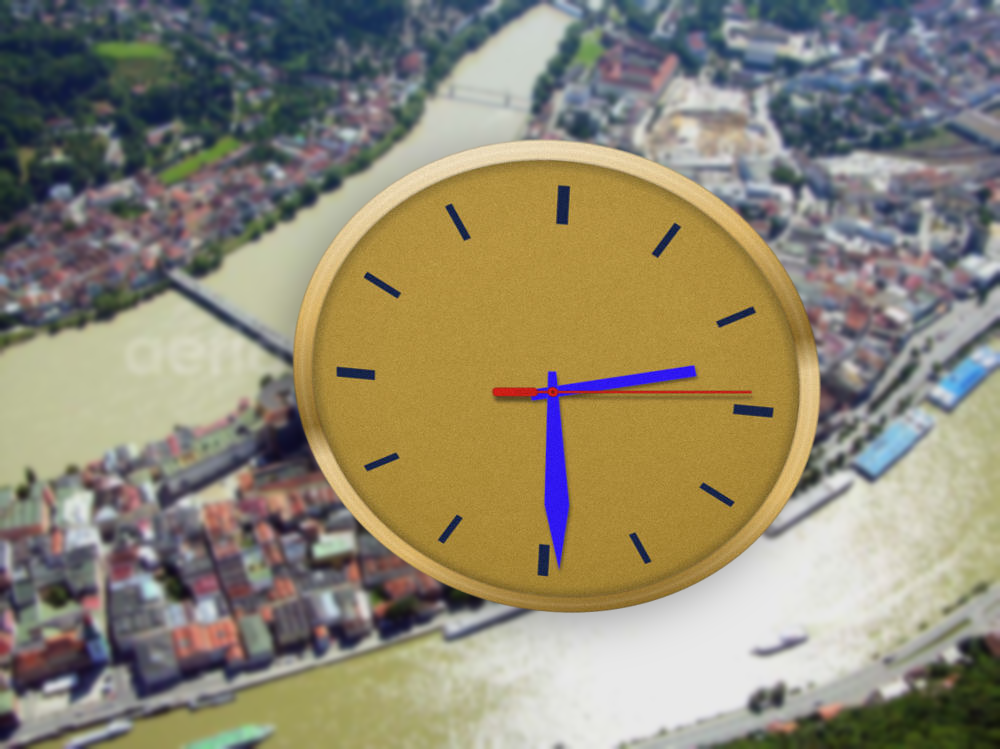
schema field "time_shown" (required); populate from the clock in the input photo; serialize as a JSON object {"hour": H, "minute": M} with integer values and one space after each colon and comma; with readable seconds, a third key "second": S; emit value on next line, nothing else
{"hour": 2, "minute": 29, "second": 14}
